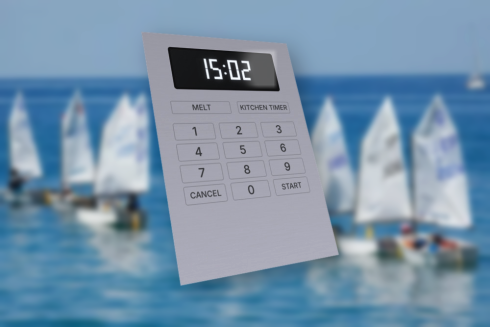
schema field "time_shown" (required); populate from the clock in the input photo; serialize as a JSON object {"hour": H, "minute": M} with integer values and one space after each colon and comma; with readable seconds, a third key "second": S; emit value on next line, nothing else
{"hour": 15, "minute": 2}
